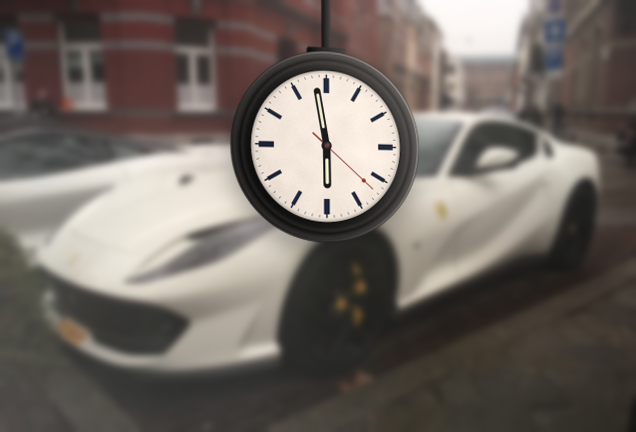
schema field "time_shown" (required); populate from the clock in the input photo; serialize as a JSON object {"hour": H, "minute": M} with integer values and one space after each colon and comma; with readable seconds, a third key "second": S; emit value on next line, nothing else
{"hour": 5, "minute": 58, "second": 22}
